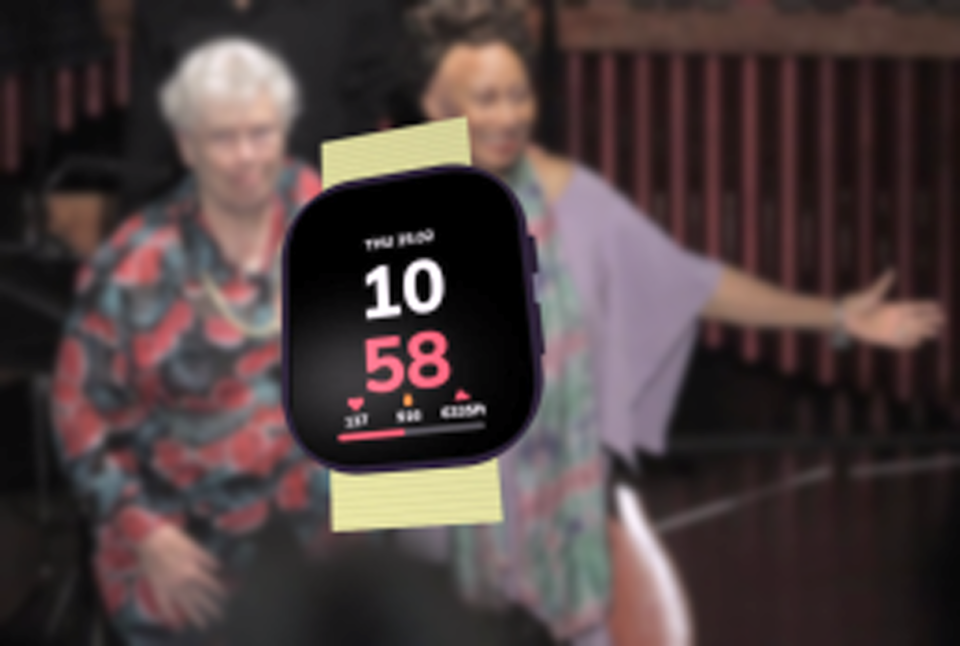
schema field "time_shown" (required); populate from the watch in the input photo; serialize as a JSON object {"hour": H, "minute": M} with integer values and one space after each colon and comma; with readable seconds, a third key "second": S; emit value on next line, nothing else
{"hour": 10, "minute": 58}
